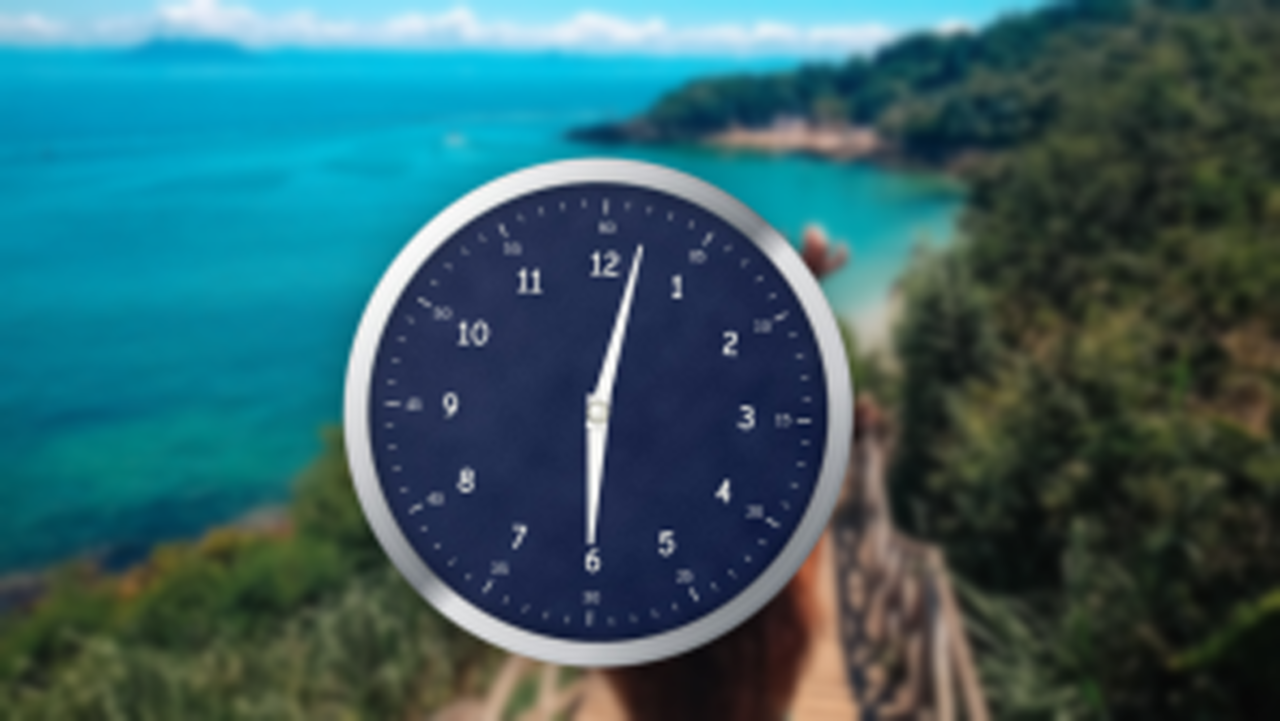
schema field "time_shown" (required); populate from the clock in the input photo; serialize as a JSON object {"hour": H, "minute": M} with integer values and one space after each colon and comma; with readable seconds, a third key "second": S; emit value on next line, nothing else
{"hour": 6, "minute": 2}
